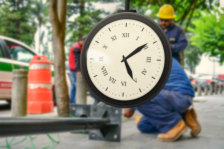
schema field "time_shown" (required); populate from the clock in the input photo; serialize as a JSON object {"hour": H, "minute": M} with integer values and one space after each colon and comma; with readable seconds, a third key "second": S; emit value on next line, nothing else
{"hour": 5, "minute": 9}
